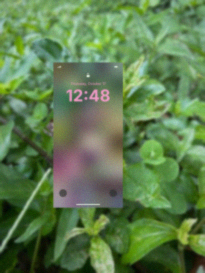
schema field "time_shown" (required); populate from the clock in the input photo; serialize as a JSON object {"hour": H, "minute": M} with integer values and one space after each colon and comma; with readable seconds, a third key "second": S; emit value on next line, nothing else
{"hour": 12, "minute": 48}
